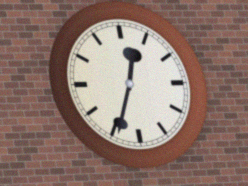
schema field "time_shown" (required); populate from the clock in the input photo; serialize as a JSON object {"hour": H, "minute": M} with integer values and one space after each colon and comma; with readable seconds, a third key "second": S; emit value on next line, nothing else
{"hour": 12, "minute": 34}
